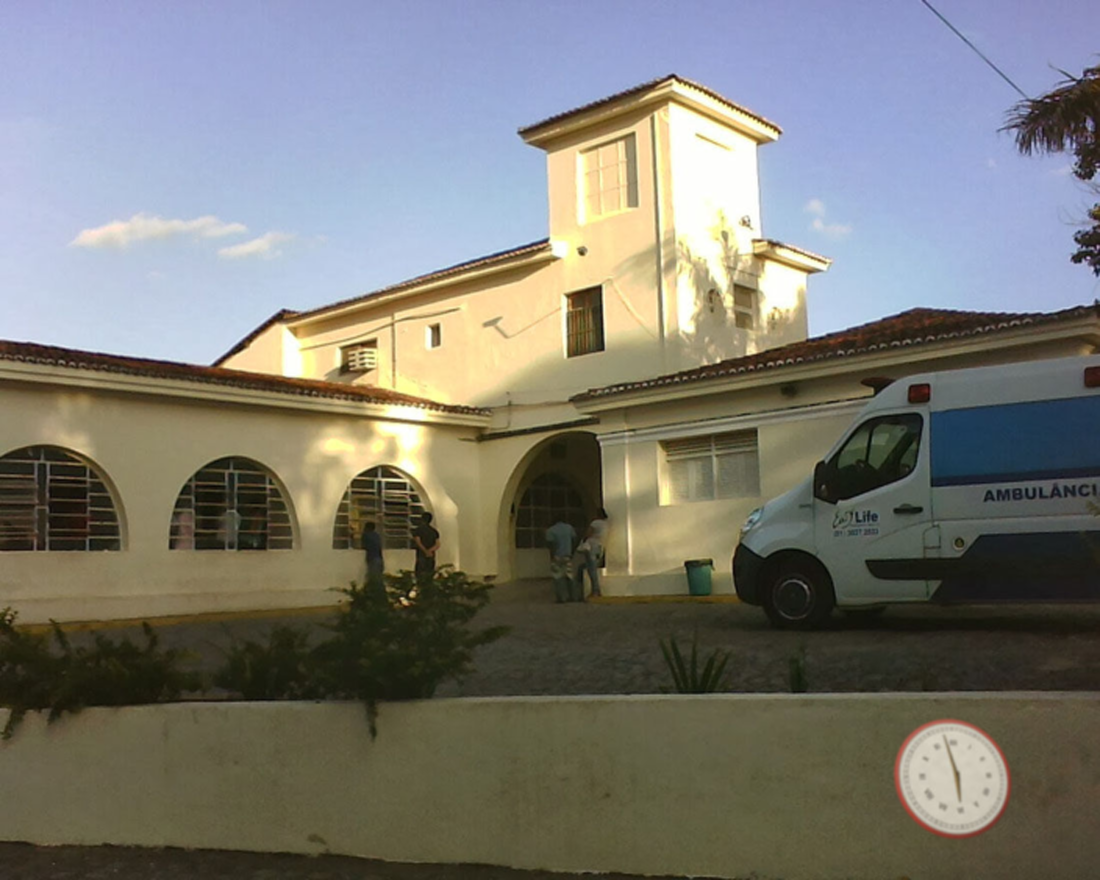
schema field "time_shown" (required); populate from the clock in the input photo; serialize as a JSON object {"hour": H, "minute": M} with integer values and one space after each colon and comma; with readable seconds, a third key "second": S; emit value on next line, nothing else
{"hour": 5, "minute": 58}
